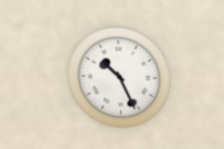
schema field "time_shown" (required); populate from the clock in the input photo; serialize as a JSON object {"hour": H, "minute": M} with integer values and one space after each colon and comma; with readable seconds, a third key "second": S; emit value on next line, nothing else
{"hour": 10, "minute": 26}
